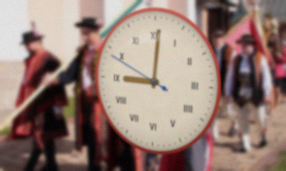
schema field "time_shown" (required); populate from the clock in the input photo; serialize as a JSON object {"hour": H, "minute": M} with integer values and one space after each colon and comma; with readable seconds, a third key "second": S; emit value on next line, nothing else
{"hour": 9, "minute": 0, "second": 49}
